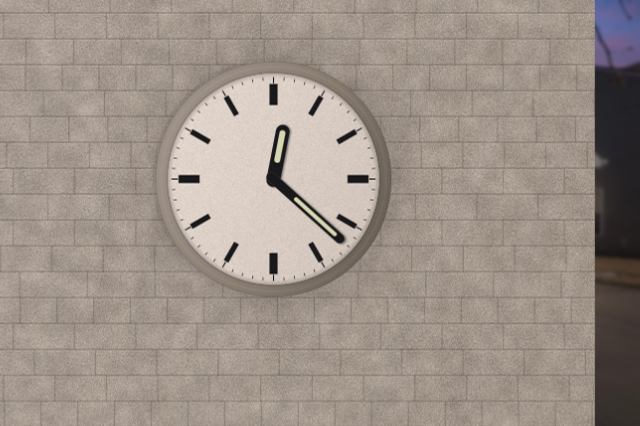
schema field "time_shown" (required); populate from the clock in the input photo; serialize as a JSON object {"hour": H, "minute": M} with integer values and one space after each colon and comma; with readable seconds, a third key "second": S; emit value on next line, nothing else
{"hour": 12, "minute": 22}
